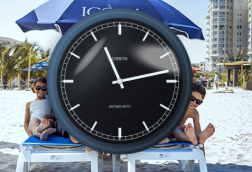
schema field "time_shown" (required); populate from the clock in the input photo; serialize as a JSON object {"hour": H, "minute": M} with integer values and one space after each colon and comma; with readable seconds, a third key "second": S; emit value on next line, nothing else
{"hour": 11, "minute": 13}
